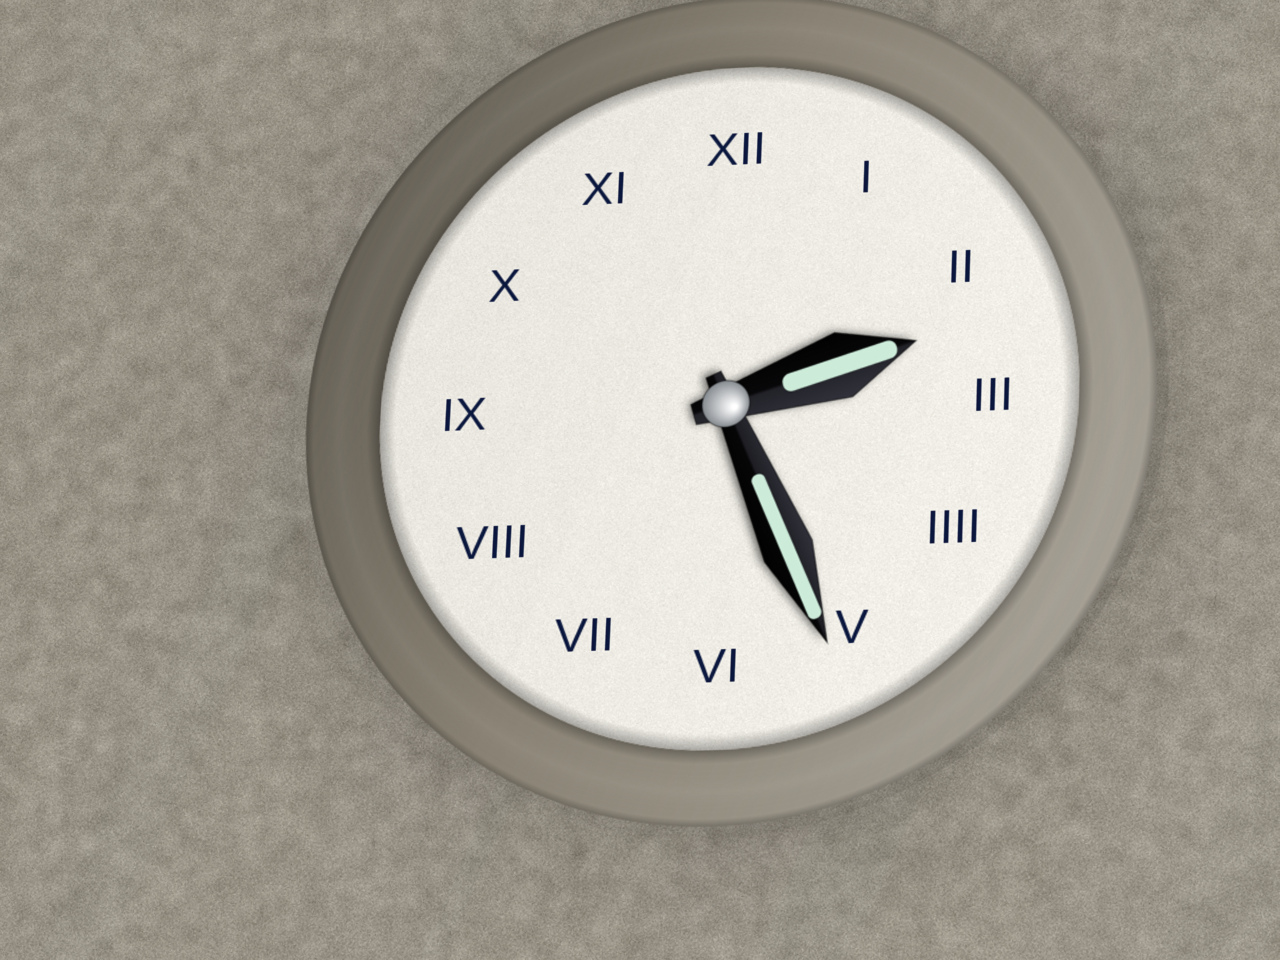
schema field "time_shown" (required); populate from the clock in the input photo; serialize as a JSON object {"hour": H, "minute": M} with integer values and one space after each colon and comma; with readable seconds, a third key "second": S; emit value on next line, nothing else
{"hour": 2, "minute": 26}
